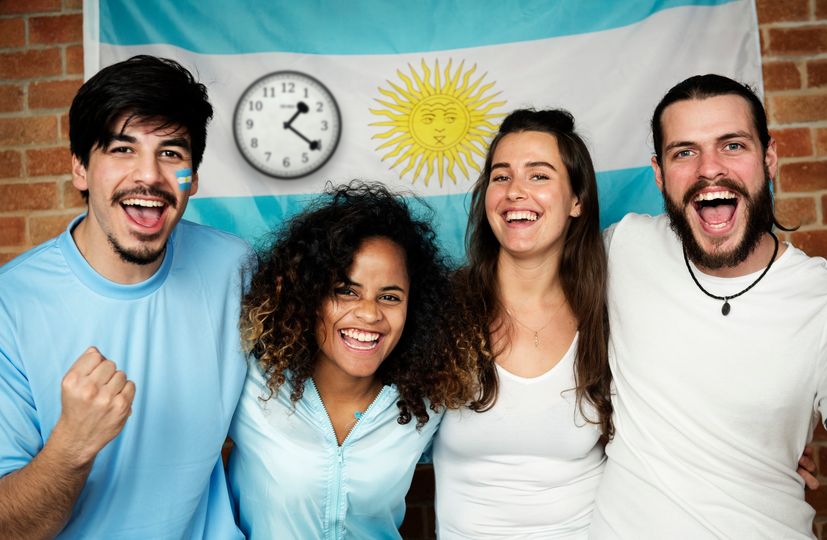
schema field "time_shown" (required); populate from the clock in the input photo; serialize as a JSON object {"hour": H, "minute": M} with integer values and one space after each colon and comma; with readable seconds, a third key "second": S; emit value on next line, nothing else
{"hour": 1, "minute": 21}
